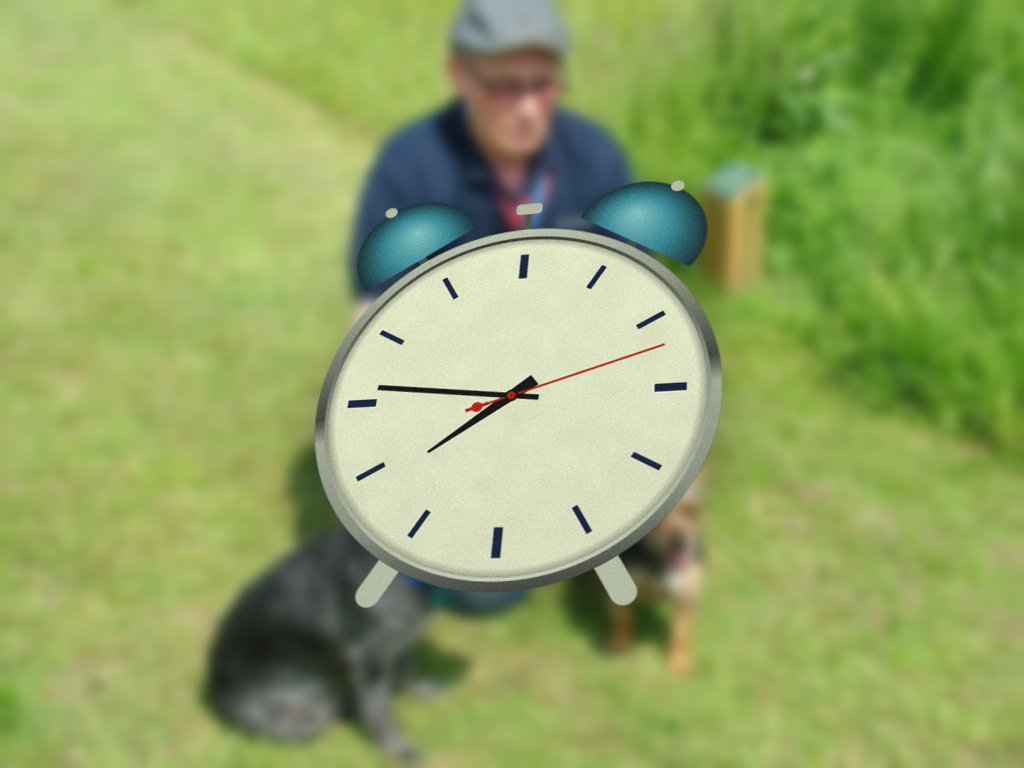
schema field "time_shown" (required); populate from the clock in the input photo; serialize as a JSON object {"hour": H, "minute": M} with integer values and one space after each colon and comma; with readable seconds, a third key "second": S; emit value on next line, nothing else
{"hour": 7, "minute": 46, "second": 12}
